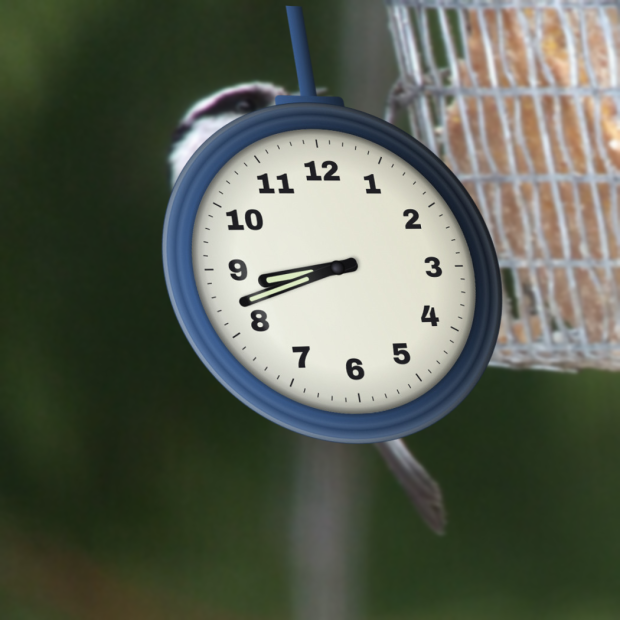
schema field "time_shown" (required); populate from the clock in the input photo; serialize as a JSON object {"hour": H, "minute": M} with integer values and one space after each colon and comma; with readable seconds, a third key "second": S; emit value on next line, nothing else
{"hour": 8, "minute": 42}
